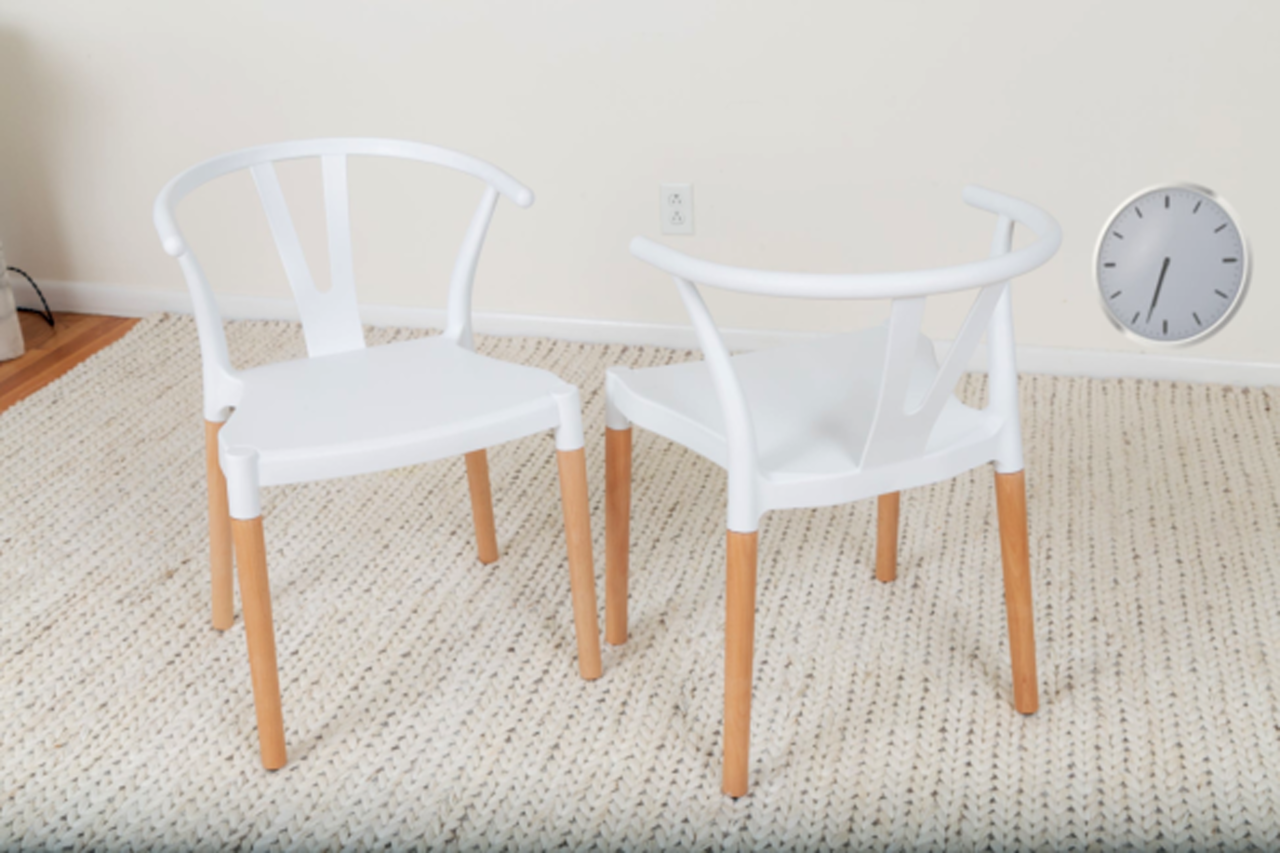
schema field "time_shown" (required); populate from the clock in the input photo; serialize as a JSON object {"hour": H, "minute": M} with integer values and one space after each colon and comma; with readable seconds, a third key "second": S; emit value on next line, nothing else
{"hour": 6, "minute": 33}
